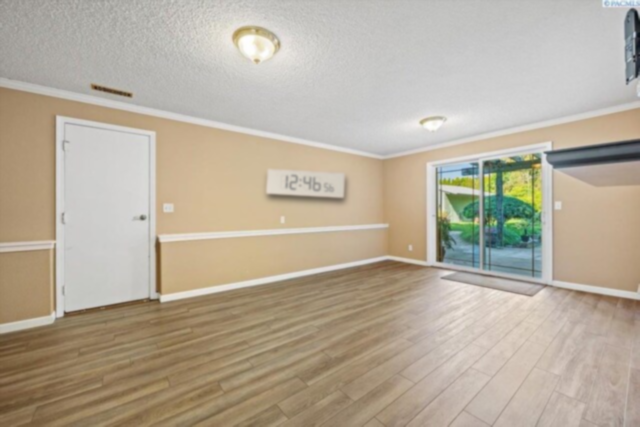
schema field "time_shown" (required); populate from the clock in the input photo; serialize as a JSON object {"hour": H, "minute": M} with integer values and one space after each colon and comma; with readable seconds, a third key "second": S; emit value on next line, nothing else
{"hour": 12, "minute": 46}
